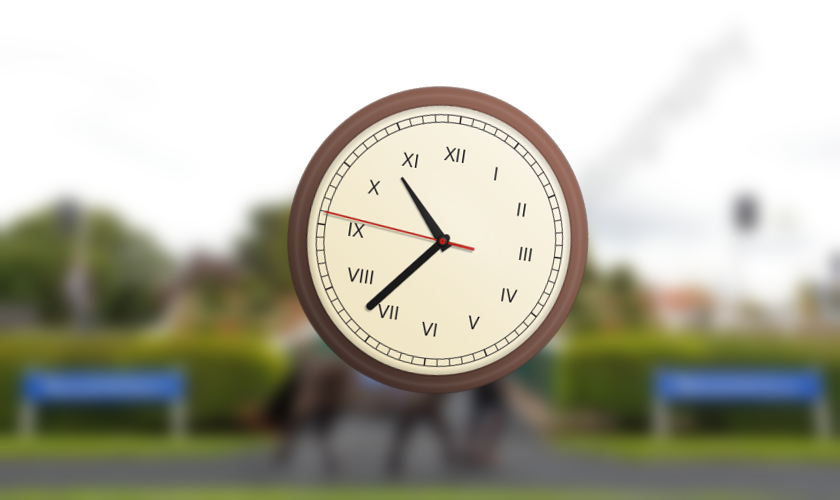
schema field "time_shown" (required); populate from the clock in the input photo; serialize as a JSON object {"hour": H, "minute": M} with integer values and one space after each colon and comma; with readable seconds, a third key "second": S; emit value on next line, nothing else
{"hour": 10, "minute": 36, "second": 46}
